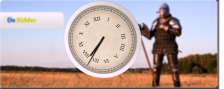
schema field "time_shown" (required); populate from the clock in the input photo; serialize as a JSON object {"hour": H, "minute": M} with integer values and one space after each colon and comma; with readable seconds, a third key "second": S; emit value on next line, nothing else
{"hour": 7, "minute": 37}
